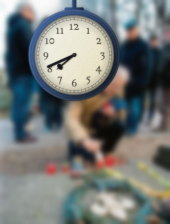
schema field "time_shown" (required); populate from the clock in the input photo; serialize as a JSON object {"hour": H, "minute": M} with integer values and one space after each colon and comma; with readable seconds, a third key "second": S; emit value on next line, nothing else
{"hour": 7, "minute": 41}
